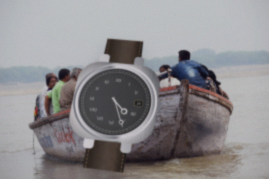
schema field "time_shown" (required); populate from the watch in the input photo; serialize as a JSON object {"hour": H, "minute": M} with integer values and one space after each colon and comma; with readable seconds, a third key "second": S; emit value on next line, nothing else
{"hour": 4, "minute": 26}
